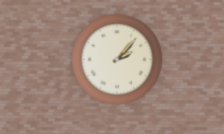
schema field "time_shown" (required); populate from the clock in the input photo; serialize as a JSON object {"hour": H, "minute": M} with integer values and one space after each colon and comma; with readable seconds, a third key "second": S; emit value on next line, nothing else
{"hour": 2, "minute": 7}
